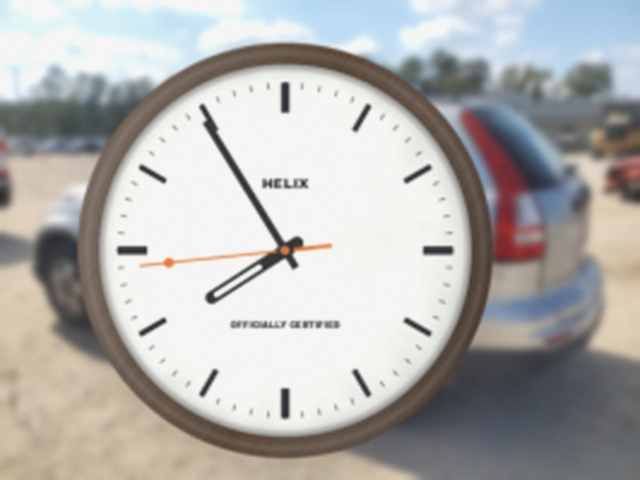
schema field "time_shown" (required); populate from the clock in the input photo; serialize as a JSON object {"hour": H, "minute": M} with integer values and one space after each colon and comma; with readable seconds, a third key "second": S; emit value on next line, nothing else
{"hour": 7, "minute": 54, "second": 44}
